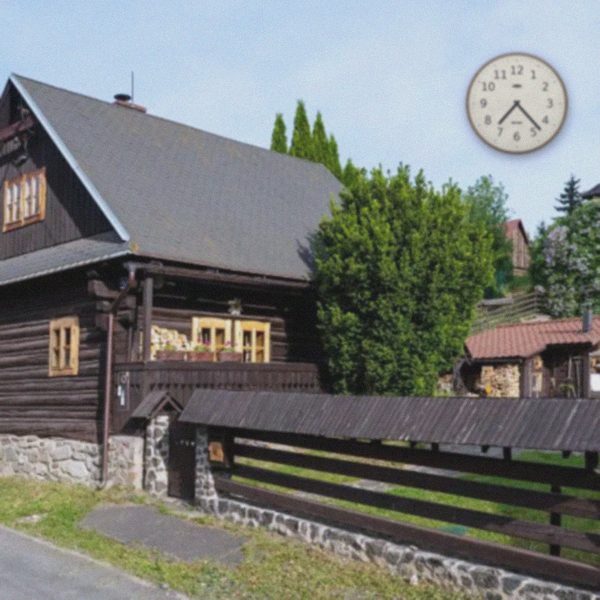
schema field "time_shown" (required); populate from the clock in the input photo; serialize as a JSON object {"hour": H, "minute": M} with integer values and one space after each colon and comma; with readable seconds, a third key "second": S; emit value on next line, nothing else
{"hour": 7, "minute": 23}
